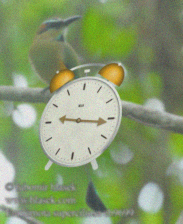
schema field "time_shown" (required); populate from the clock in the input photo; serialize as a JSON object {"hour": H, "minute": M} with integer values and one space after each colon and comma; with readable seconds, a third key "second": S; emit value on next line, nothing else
{"hour": 9, "minute": 16}
